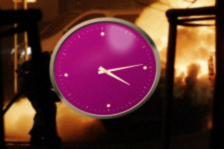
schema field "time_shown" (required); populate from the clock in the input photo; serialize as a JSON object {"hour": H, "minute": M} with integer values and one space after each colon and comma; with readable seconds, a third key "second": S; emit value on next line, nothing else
{"hour": 4, "minute": 14}
